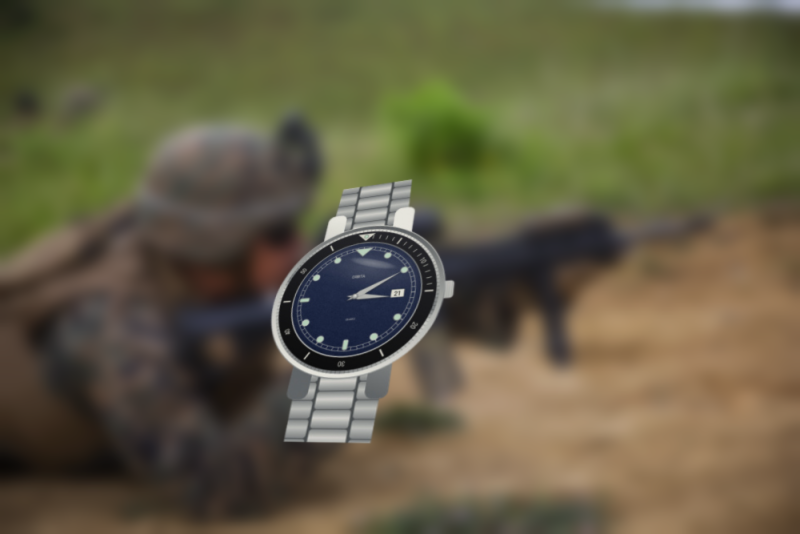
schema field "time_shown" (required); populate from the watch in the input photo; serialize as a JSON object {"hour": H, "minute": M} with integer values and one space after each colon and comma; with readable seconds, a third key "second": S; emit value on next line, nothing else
{"hour": 3, "minute": 10}
